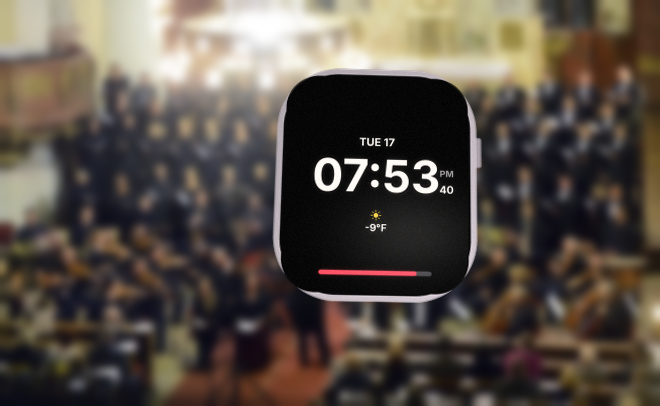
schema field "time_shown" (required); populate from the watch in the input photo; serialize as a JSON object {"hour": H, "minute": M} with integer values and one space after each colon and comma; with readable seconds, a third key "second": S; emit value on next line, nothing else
{"hour": 7, "minute": 53, "second": 40}
